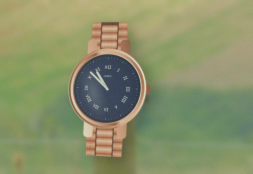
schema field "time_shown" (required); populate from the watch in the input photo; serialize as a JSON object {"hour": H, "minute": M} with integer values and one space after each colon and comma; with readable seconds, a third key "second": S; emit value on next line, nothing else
{"hour": 10, "minute": 52}
